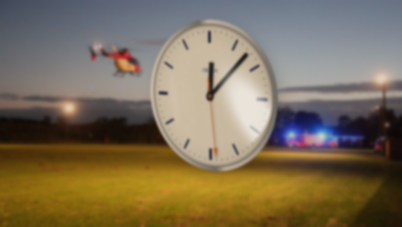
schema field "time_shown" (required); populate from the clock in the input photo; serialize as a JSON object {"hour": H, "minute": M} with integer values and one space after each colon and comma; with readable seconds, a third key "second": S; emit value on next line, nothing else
{"hour": 12, "minute": 7, "second": 29}
